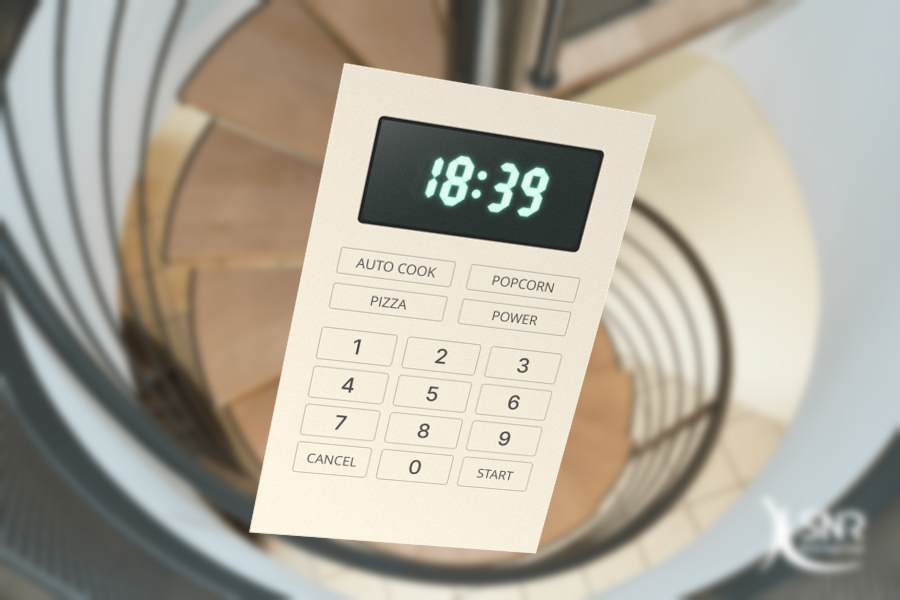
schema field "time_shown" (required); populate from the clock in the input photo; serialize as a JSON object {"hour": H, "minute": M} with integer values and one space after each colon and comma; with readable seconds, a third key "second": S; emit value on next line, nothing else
{"hour": 18, "minute": 39}
